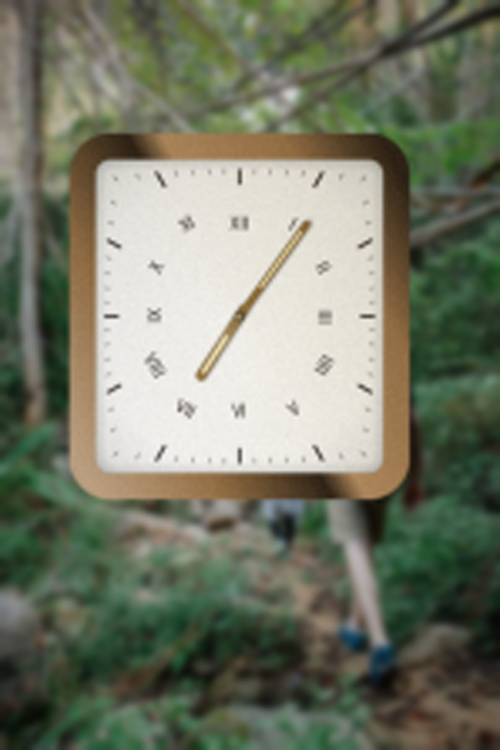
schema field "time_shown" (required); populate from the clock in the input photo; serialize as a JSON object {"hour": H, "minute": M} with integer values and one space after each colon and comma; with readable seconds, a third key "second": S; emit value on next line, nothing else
{"hour": 7, "minute": 6}
